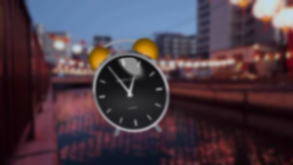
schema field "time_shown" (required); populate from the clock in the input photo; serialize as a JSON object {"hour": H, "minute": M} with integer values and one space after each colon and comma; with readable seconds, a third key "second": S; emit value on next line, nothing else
{"hour": 12, "minute": 55}
